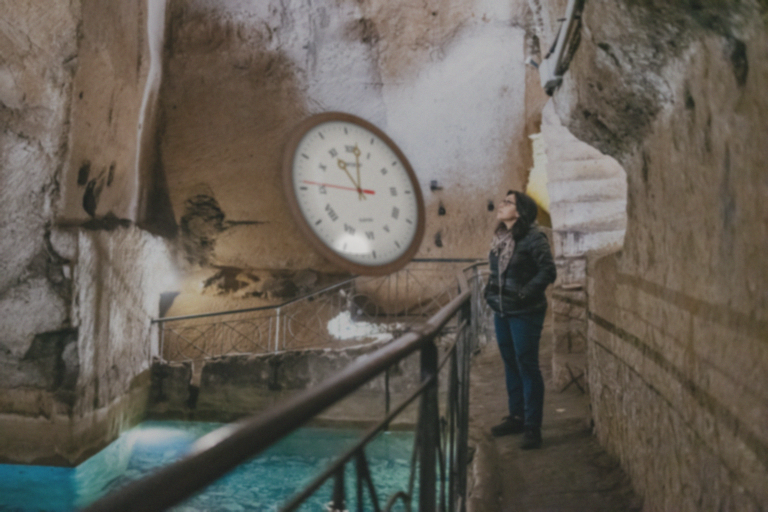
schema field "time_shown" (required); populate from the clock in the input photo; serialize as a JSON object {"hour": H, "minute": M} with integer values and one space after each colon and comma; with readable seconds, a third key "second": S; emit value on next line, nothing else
{"hour": 11, "minute": 1, "second": 46}
